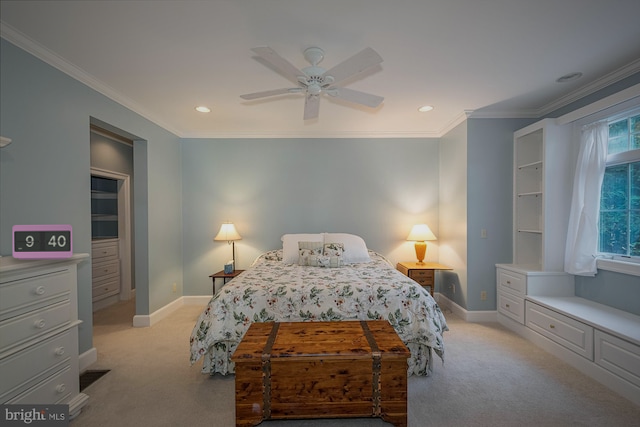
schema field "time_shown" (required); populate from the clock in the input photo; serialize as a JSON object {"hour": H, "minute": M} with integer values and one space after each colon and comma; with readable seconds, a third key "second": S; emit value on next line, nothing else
{"hour": 9, "minute": 40}
